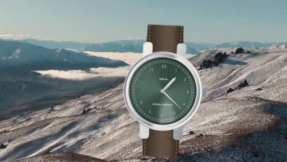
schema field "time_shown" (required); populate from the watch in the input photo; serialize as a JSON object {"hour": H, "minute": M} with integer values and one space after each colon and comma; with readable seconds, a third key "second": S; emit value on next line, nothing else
{"hour": 1, "minute": 22}
